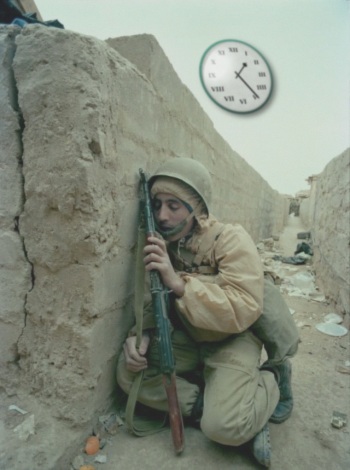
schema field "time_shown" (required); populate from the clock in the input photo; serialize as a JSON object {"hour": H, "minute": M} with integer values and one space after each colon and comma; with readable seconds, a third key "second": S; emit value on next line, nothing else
{"hour": 1, "minute": 24}
